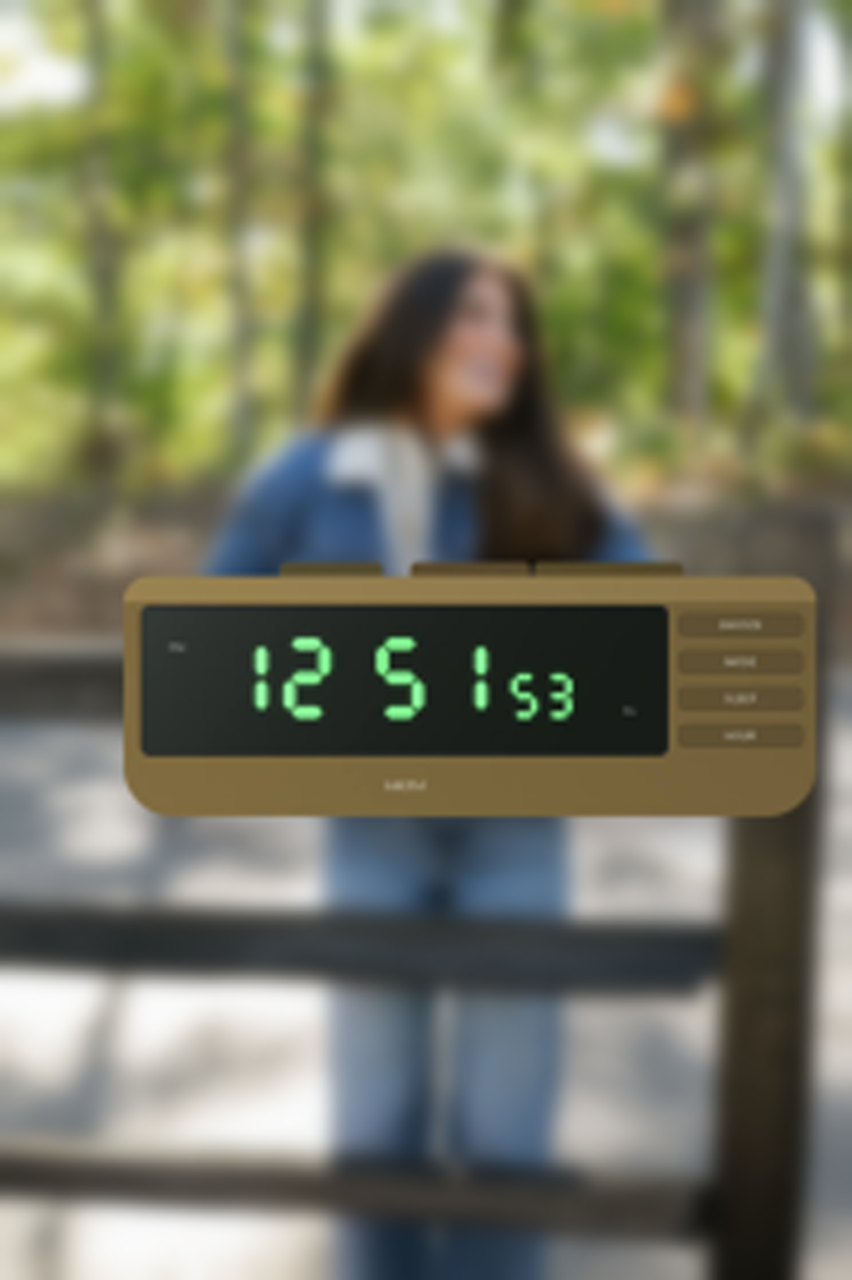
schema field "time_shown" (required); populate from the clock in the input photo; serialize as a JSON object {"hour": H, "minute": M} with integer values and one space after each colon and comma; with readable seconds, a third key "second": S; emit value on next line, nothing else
{"hour": 12, "minute": 51, "second": 53}
